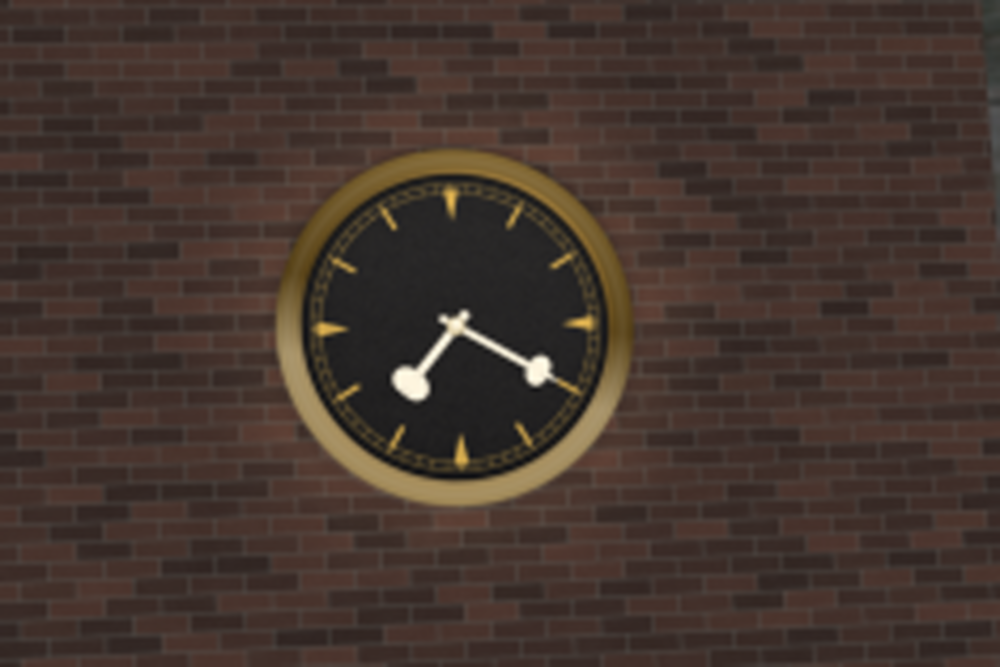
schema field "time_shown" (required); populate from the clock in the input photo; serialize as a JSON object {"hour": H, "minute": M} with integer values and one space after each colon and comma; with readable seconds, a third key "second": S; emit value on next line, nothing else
{"hour": 7, "minute": 20}
